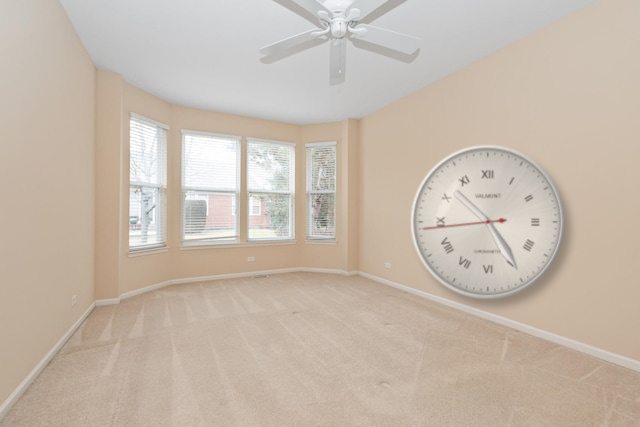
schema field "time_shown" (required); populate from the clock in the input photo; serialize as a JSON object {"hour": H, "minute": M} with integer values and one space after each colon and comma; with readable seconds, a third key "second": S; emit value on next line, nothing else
{"hour": 10, "minute": 24, "second": 44}
